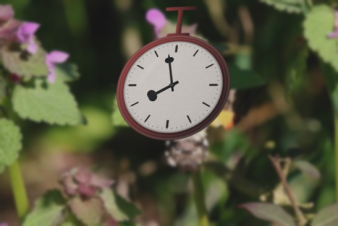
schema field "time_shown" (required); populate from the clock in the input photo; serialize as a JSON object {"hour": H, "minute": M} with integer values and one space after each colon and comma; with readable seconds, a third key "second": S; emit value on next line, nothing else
{"hour": 7, "minute": 58}
